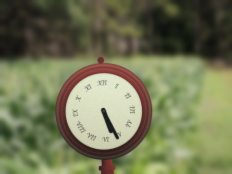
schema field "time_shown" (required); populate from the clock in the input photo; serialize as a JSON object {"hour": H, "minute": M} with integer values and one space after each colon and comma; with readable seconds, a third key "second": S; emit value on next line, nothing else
{"hour": 5, "minute": 26}
